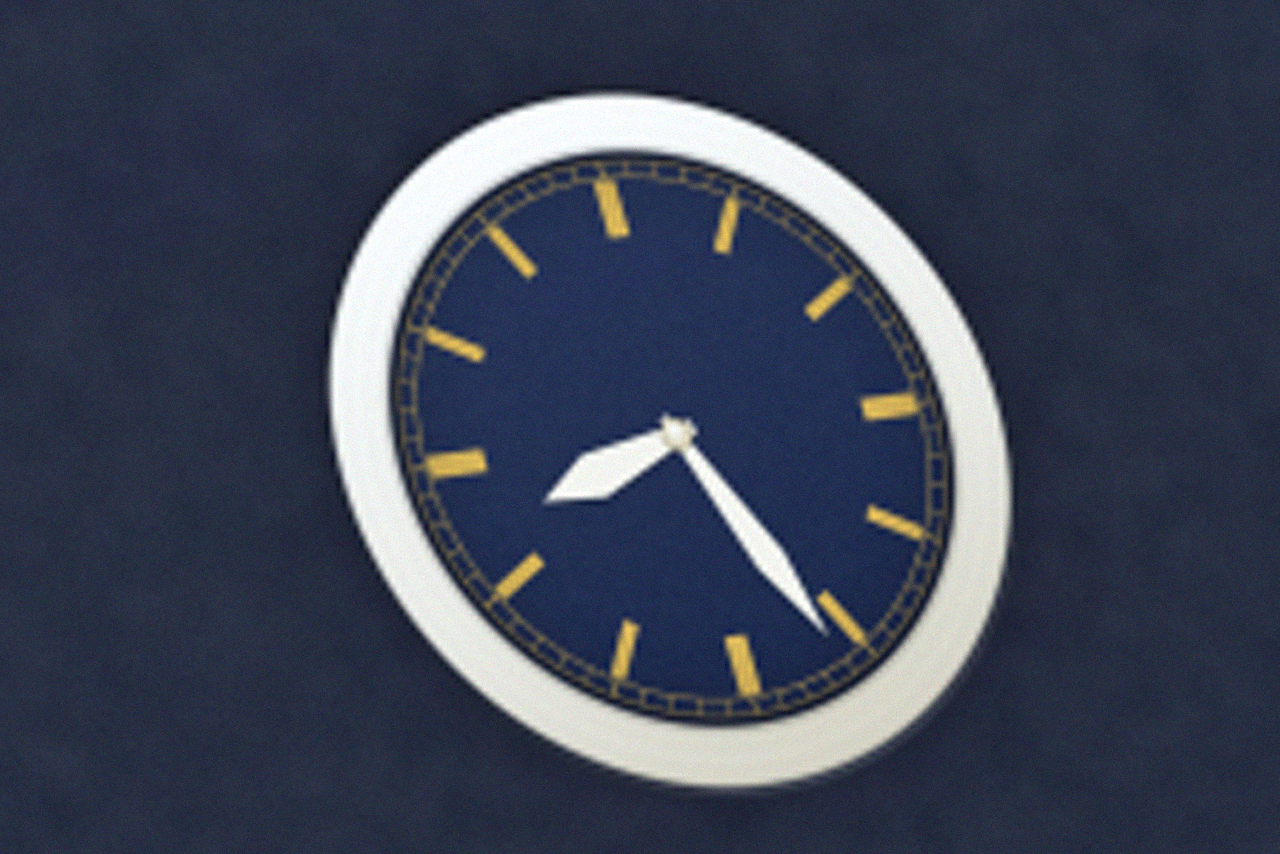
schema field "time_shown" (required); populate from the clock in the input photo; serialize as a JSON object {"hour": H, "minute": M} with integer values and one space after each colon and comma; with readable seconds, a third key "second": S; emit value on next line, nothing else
{"hour": 8, "minute": 26}
